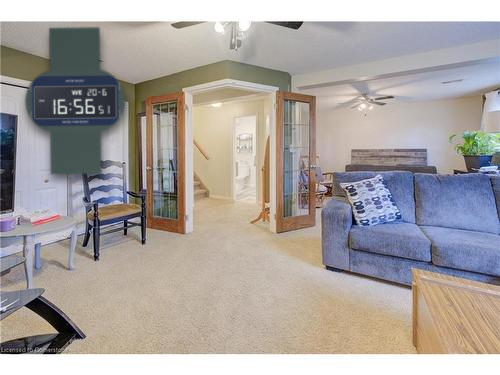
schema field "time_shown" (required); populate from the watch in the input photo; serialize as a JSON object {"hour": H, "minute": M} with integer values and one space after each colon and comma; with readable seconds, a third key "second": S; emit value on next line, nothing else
{"hour": 16, "minute": 56}
